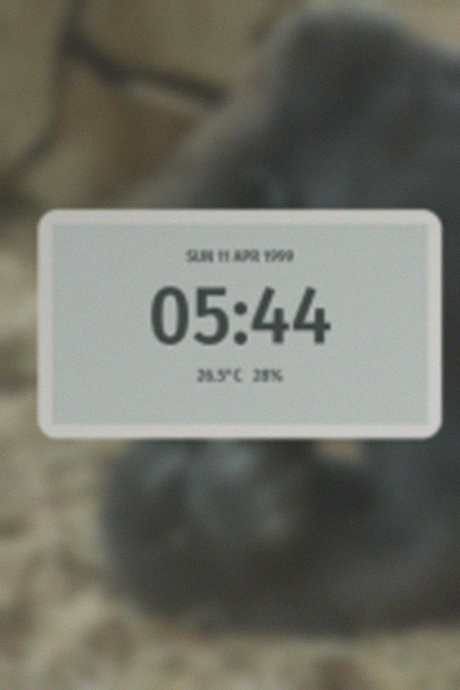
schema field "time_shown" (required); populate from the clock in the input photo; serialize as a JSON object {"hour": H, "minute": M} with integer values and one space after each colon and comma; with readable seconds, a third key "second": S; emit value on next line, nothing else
{"hour": 5, "minute": 44}
